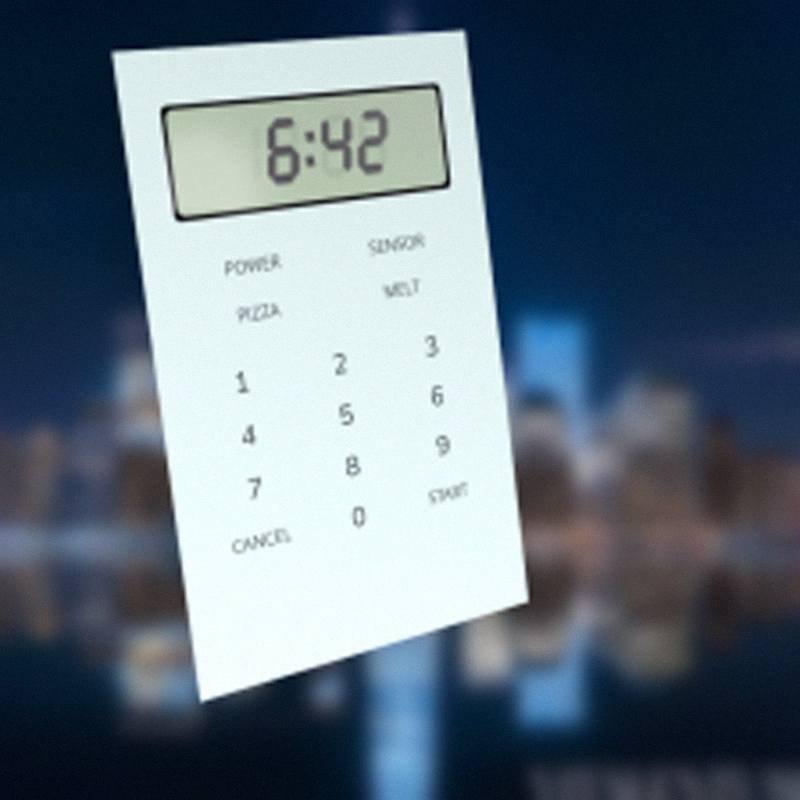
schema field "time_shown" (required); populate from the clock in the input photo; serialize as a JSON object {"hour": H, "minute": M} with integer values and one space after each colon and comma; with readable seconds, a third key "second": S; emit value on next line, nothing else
{"hour": 6, "minute": 42}
